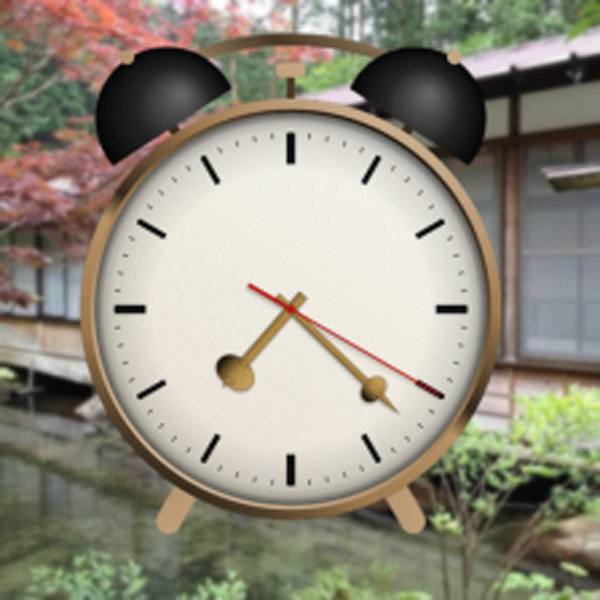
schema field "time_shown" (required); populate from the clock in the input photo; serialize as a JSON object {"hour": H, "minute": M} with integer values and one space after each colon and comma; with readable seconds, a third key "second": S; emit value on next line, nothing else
{"hour": 7, "minute": 22, "second": 20}
